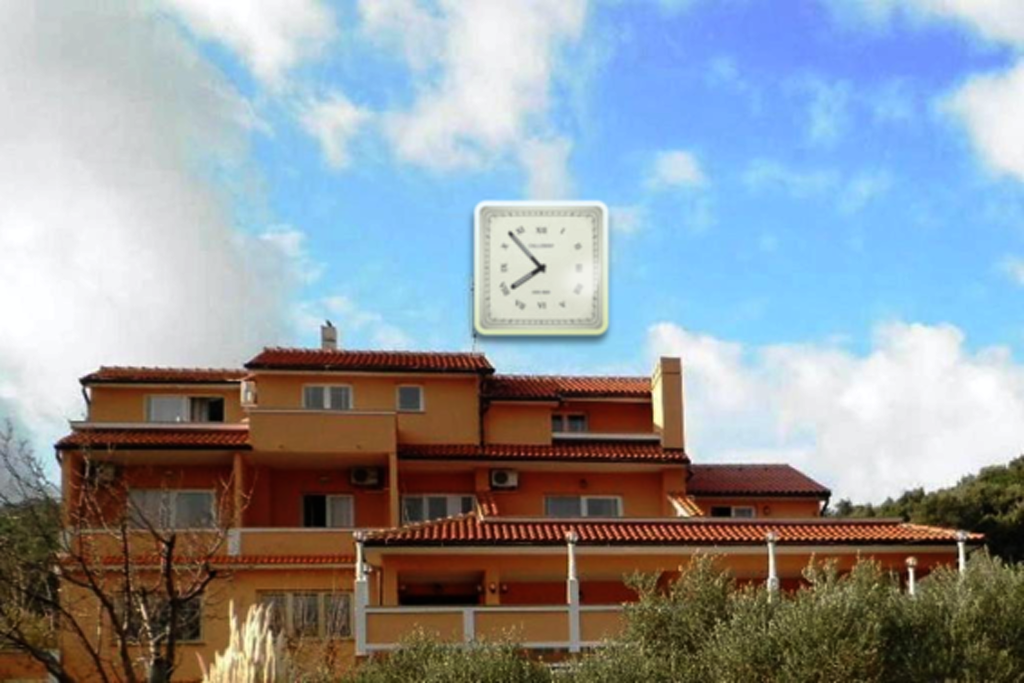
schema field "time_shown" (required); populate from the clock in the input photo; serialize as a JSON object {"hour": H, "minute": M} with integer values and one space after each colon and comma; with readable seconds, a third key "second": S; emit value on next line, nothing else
{"hour": 7, "minute": 53}
